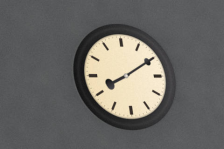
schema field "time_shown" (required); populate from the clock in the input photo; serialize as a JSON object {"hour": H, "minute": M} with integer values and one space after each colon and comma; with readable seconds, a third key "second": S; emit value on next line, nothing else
{"hour": 8, "minute": 10}
